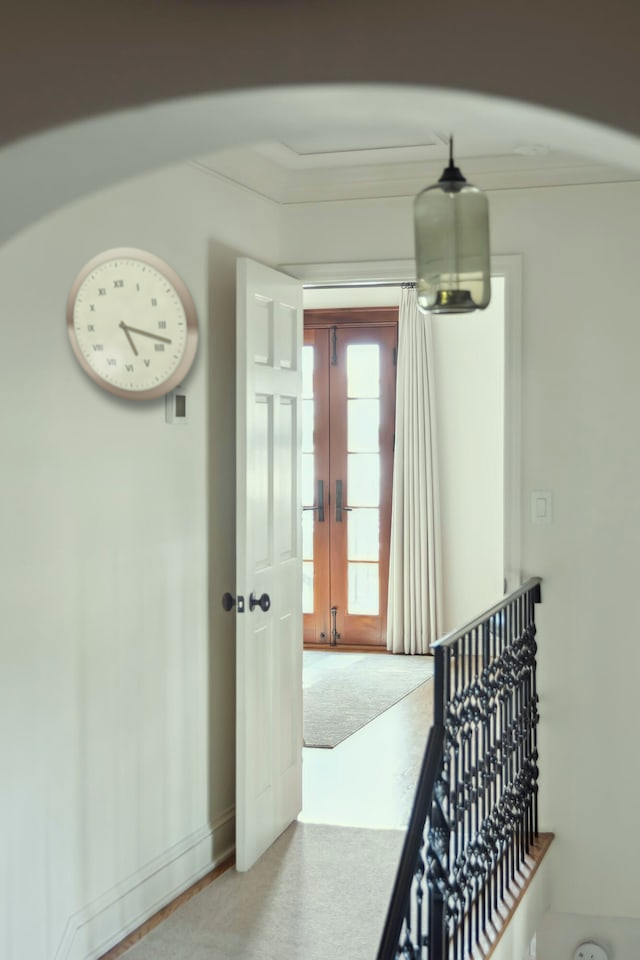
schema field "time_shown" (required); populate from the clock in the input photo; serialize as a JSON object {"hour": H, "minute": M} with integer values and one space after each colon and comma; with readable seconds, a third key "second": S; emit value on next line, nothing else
{"hour": 5, "minute": 18}
